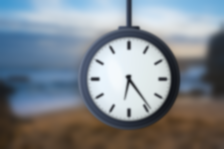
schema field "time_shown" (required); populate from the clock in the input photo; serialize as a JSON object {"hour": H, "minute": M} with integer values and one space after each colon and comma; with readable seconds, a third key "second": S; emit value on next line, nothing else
{"hour": 6, "minute": 24}
